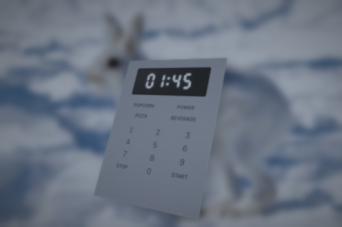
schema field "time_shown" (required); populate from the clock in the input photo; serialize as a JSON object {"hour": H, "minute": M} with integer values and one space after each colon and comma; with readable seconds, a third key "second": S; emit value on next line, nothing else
{"hour": 1, "minute": 45}
